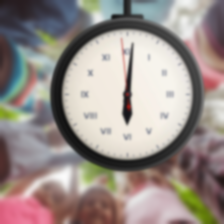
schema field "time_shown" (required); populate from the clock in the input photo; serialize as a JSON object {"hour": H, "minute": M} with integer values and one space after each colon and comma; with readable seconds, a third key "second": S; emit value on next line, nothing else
{"hour": 6, "minute": 0, "second": 59}
